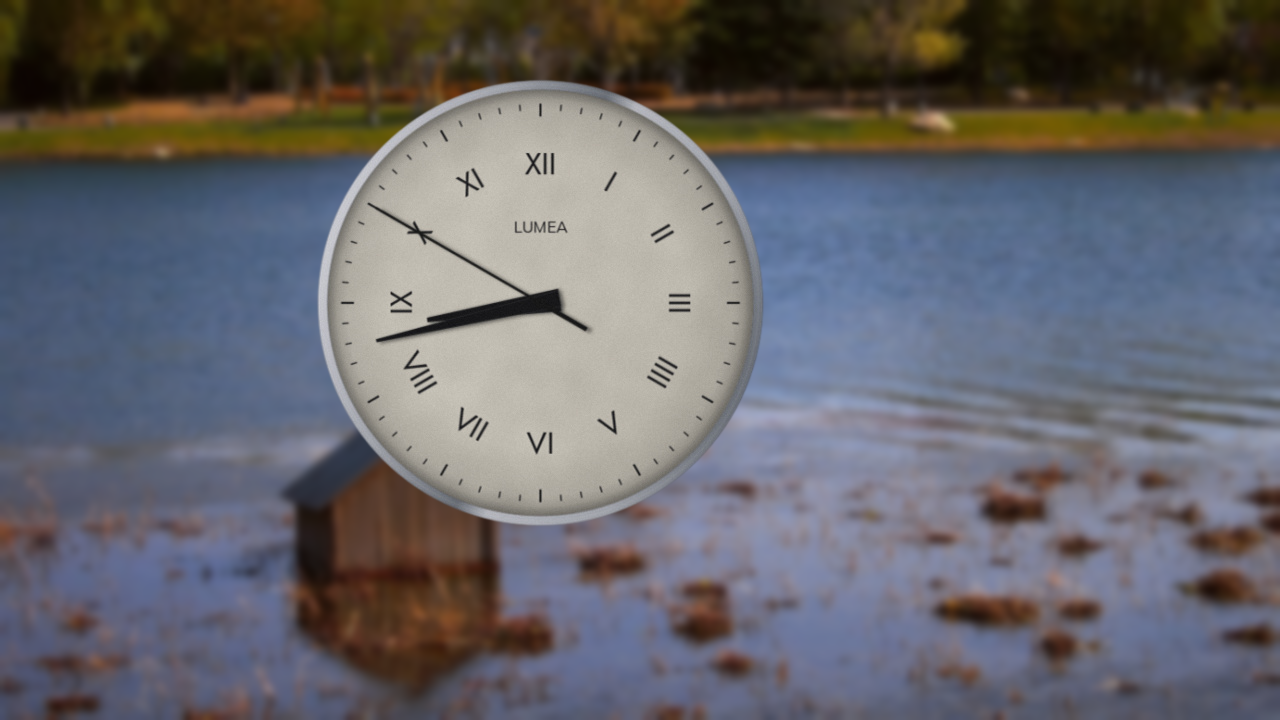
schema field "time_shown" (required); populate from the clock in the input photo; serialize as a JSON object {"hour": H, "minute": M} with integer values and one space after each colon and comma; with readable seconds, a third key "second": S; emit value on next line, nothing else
{"hour": 8, "minute": 42, "second": 50}
